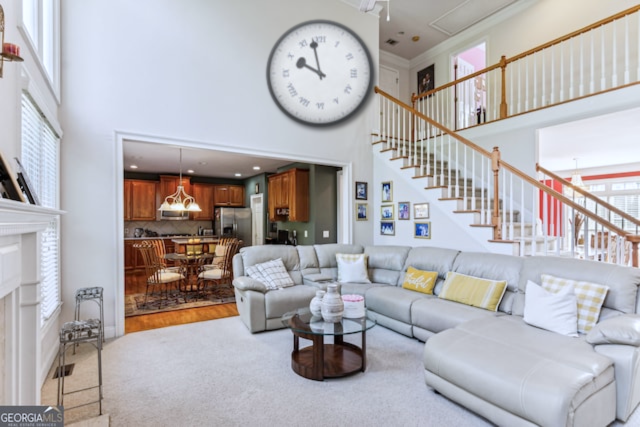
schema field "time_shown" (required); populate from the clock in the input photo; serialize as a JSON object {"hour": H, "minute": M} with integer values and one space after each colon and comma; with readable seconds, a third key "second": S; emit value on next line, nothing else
{"hour": 9, "minute": 58}
